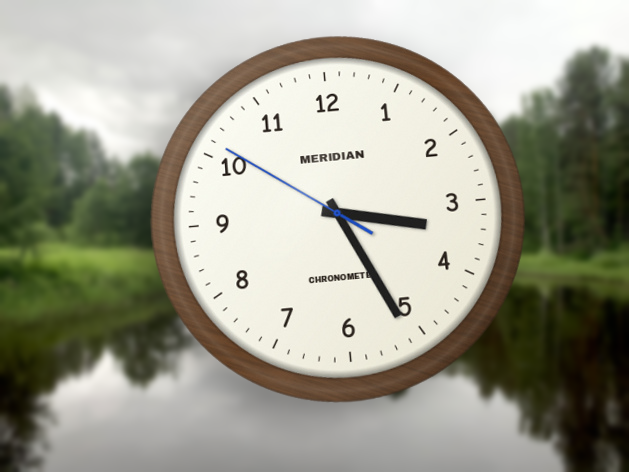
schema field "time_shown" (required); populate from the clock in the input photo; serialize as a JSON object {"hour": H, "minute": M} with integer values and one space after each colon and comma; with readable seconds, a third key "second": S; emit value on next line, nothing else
{"hour": 3, "minute": 25, "second": 51}
